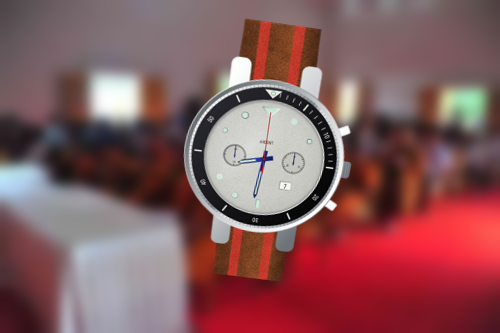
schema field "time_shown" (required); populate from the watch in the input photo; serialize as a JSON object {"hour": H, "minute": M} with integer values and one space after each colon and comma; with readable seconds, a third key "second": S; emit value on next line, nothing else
{"hour": 8, "minute": 31}
